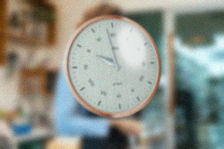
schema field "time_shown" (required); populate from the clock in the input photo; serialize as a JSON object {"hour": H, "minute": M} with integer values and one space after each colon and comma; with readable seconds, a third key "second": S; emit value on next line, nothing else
{"hour": 9, "minute": 58}
